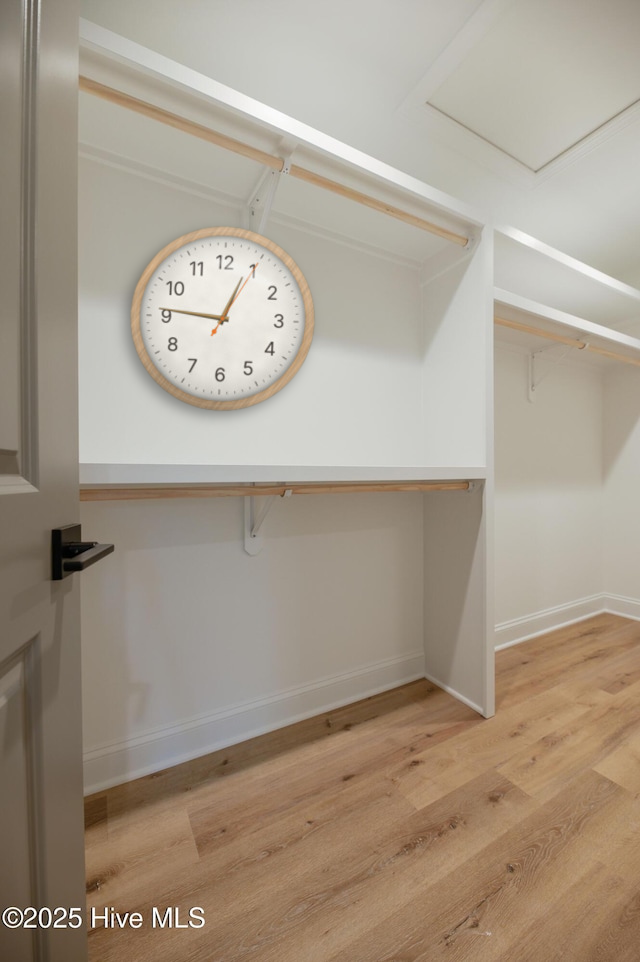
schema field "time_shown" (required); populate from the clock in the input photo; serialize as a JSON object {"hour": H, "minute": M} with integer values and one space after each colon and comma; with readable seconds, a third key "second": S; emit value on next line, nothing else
{"hour": 12, "minute": 46, "second": 5}
